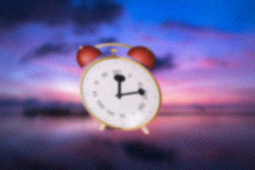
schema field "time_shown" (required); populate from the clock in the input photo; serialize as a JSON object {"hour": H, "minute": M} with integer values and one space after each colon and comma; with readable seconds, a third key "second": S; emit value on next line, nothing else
{"hour": 12, "minute": 13}
